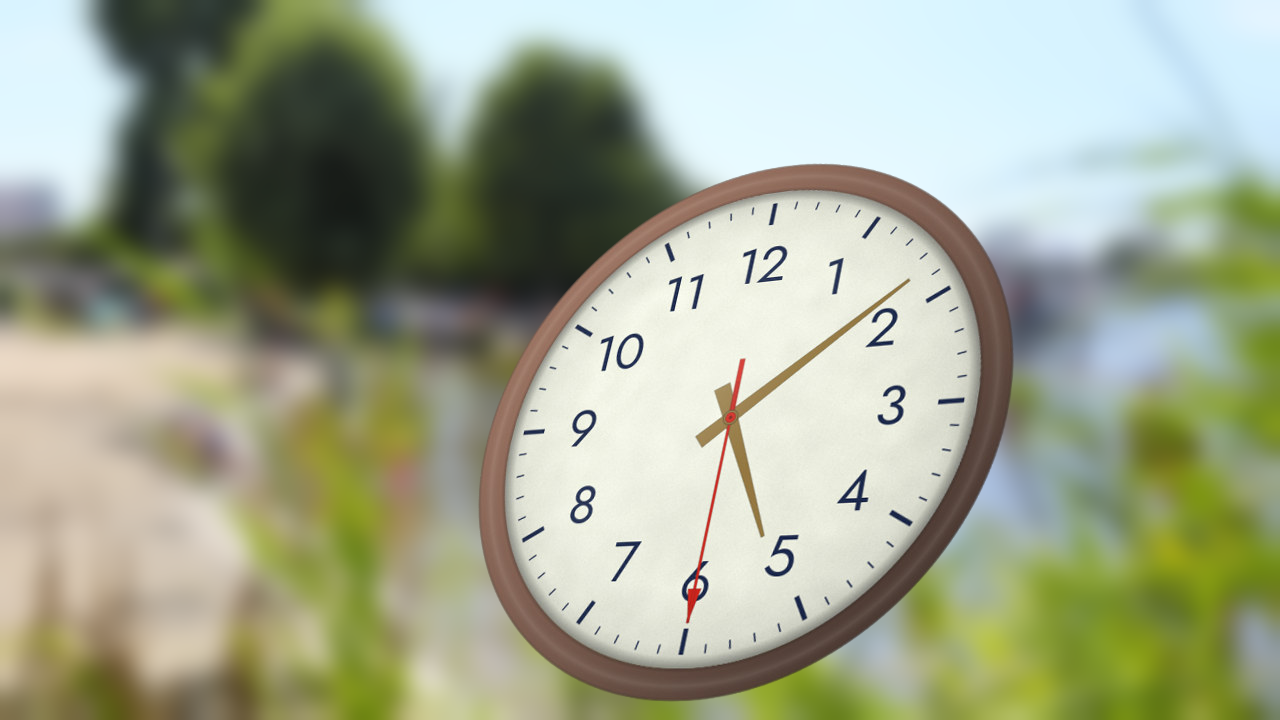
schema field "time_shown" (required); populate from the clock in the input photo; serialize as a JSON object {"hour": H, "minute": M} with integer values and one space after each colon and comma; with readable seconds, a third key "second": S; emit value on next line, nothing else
{"hour": 5, "minute": 8, "second": 30}
